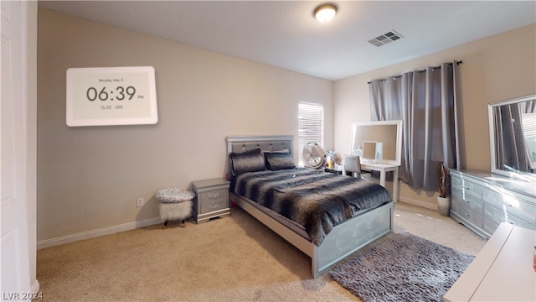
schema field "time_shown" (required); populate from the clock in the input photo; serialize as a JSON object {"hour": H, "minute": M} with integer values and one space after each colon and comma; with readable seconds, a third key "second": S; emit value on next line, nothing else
{"hour": 6, "minute": 39}
